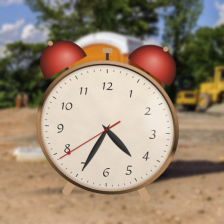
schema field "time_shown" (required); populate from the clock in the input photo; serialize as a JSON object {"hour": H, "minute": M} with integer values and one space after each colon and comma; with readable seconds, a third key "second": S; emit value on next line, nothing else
{"hour": 4, "minute": 34, "second": 39}
